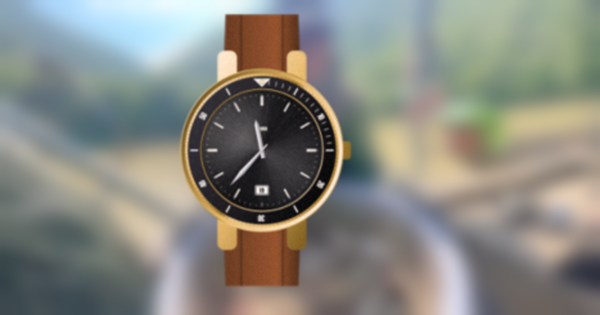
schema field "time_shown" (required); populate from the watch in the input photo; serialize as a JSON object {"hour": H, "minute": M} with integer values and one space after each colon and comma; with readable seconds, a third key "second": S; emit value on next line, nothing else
{"hour": 11, "minute": 37}
